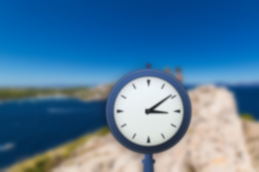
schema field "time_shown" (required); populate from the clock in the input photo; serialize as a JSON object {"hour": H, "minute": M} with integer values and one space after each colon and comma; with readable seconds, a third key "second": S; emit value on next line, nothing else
{"hour": 3, "minute": 9}
